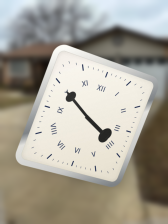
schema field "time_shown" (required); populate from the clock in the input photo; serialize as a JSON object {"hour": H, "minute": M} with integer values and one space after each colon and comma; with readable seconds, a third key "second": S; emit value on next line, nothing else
{"hour": 3, "minute": 50}
